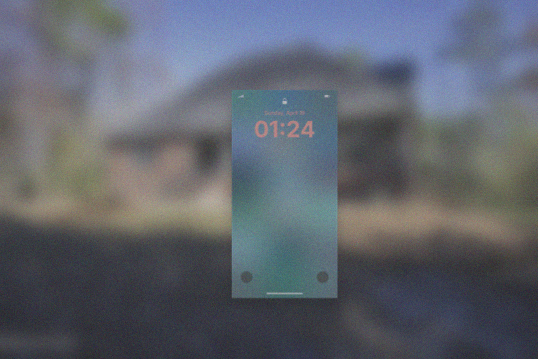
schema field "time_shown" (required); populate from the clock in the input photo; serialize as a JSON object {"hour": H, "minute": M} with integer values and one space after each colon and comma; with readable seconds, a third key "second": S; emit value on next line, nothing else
{"hour": 1, "minute": 24}
